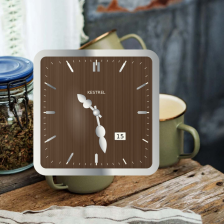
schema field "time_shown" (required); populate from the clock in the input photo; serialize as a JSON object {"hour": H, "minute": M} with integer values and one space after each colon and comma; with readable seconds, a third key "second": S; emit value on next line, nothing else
{"hour": 10, "minute": 28}
